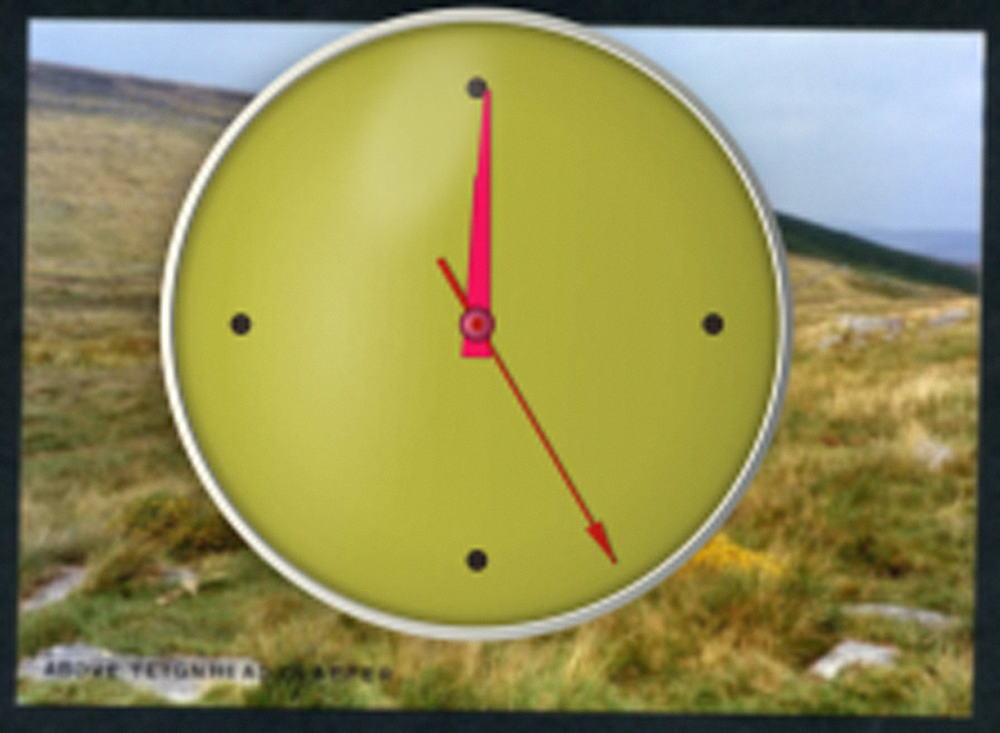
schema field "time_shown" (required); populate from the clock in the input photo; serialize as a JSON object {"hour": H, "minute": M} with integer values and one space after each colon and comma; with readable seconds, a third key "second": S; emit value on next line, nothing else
{"hour": 12, "minute": 0, "second": 25}
